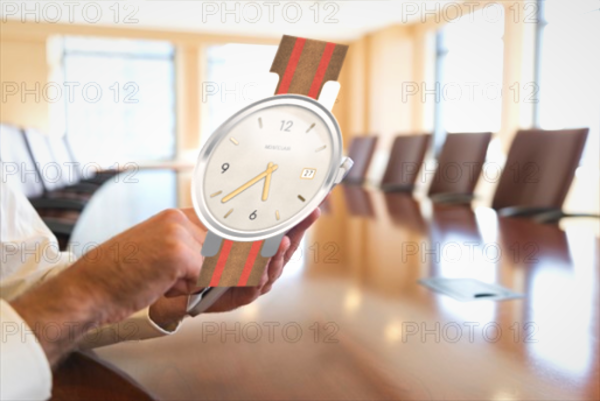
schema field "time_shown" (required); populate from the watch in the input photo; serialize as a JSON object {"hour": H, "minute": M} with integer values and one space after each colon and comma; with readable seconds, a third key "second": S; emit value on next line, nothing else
{"hour": 5, "minute": 38}
